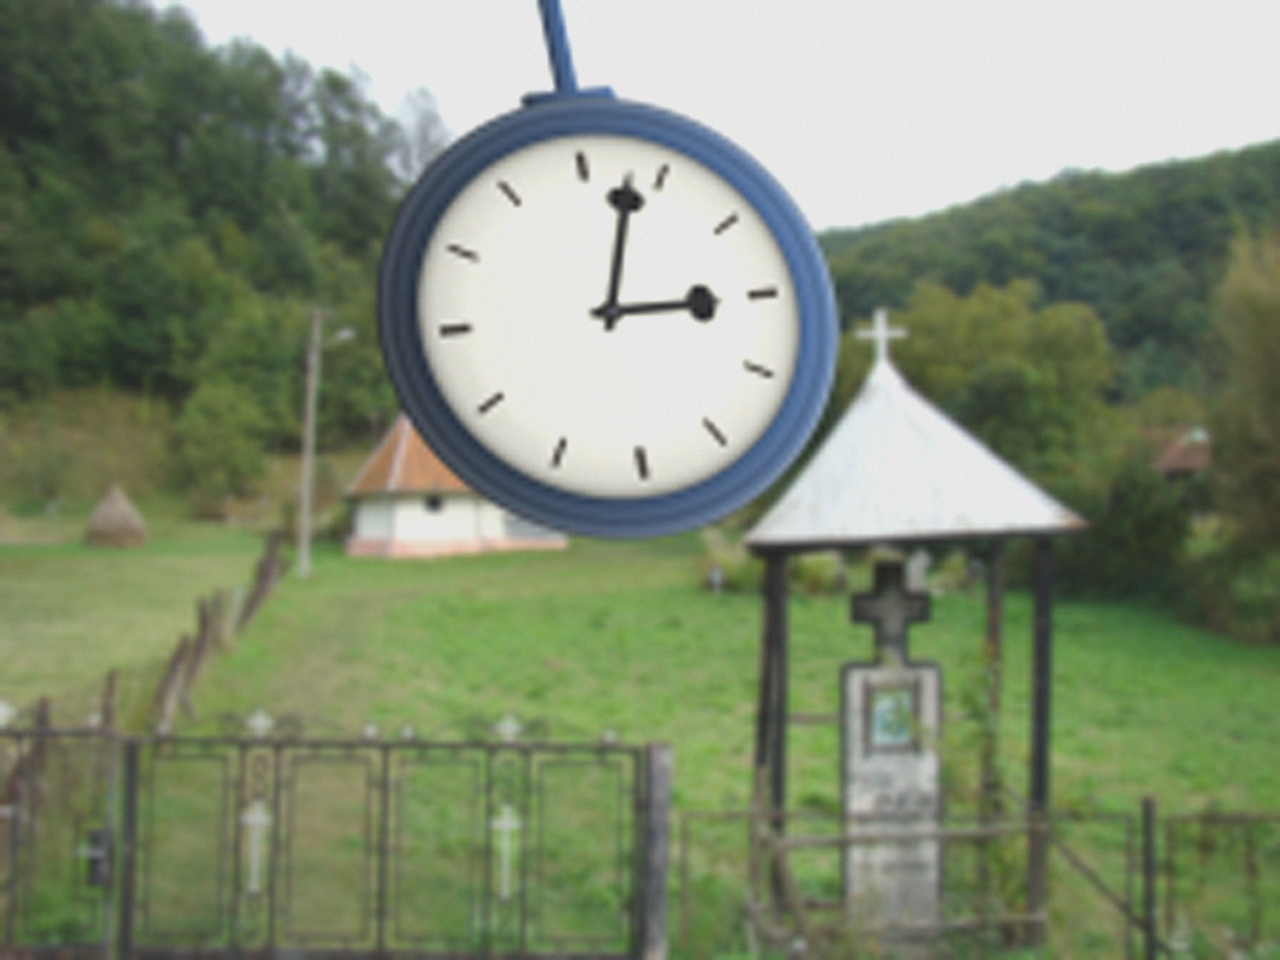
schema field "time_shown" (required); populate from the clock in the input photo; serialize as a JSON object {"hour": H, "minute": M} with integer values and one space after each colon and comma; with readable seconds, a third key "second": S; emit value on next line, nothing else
{"hour": 3, "minute": 3}
